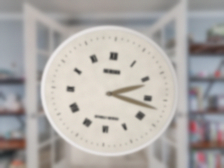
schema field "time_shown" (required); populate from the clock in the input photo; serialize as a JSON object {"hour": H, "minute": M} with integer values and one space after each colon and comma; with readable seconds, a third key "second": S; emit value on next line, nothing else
{"hour": 2, "minute": 17}
